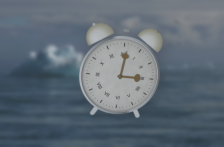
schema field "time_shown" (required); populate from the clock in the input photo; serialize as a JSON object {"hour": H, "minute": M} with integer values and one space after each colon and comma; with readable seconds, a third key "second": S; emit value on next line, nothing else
{"hour": 3, "minute": 1}
